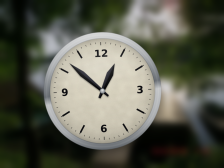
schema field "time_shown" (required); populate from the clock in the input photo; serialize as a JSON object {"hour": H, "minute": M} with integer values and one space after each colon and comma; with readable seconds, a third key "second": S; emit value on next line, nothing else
{"hour": 12, "minute": 52}
